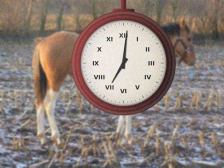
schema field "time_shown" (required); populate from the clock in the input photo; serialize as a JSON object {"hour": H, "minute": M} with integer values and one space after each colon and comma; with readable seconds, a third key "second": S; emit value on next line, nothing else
{"hour": 7, "minute": 1}
